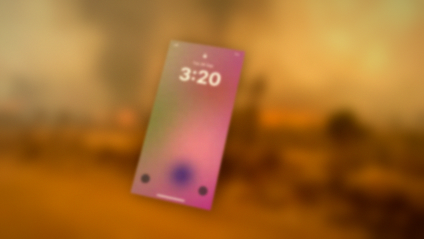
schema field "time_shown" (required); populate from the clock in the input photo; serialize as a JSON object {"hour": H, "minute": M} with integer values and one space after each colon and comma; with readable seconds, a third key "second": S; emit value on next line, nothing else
{"hour": 3, "minute": 20}
